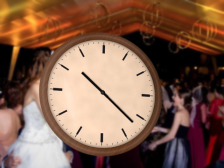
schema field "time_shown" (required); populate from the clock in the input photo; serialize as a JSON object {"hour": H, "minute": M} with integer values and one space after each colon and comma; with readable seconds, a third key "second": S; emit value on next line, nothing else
{"hour": 10, "minute": 22}
